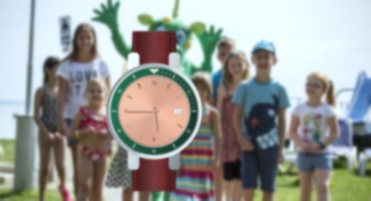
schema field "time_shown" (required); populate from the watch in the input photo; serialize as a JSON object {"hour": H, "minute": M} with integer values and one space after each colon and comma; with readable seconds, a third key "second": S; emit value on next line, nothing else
{"hour": 5, "minute": 45}
